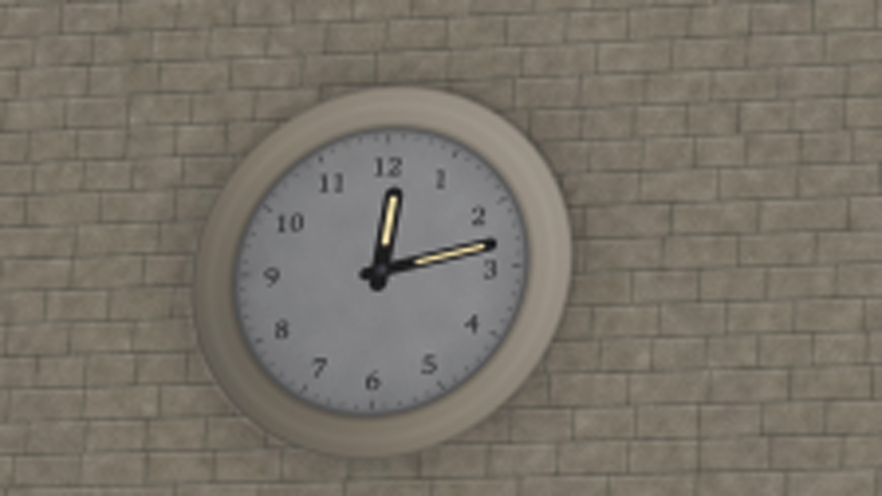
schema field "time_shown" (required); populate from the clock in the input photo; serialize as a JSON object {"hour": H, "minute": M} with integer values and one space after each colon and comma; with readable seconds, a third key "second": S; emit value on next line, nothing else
{"hour": 12, "minute": 13}
